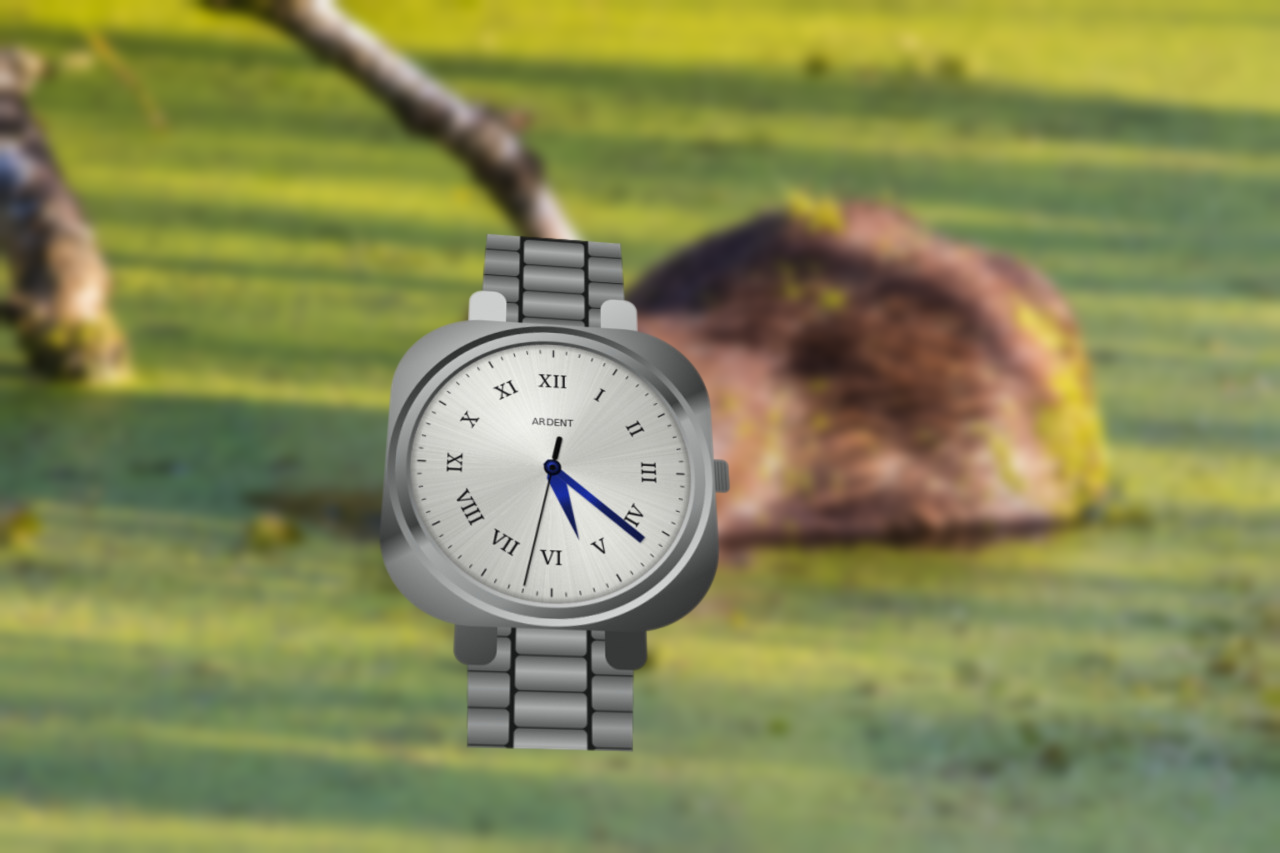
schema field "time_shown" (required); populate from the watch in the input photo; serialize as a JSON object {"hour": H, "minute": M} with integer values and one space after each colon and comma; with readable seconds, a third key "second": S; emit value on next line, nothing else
{"hour": 5, "minute": 21, "second": 32}
